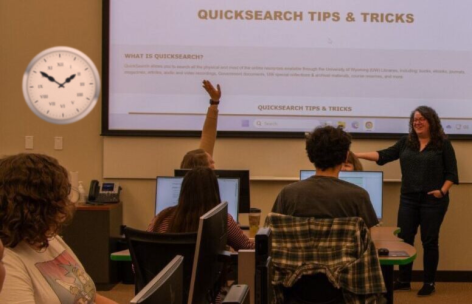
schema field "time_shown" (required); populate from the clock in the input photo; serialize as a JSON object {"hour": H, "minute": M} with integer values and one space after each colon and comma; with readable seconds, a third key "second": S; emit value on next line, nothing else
{"hour": 1, "minute": 51}
